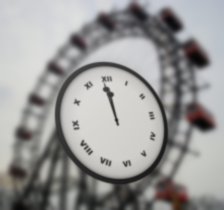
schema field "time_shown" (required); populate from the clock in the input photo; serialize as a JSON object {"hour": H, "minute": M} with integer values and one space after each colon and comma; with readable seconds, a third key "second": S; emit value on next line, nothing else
{"hour": 11, "minute": 59}
